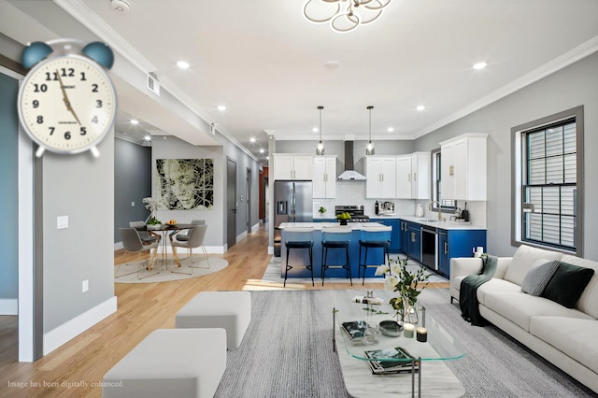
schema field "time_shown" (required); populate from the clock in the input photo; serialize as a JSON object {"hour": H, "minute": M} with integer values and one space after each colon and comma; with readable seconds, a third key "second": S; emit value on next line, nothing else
{"hour": 4, "minute": 57}
